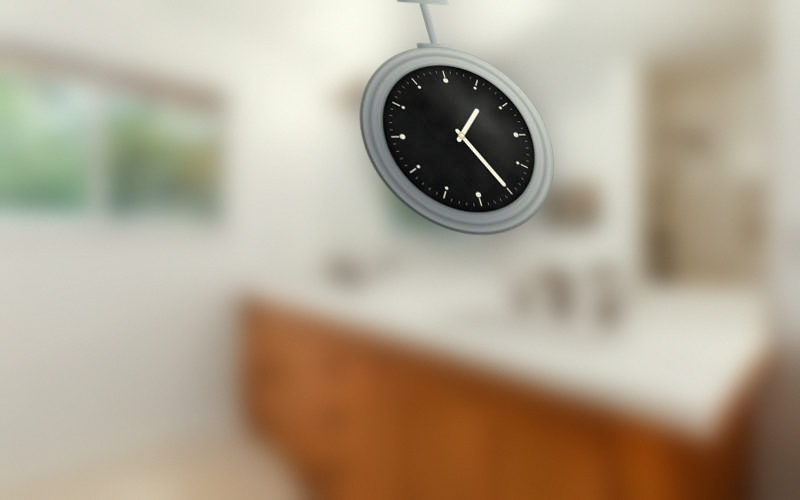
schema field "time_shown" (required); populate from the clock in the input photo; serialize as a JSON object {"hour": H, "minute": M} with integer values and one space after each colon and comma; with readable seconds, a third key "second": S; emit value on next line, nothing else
{"hour": 1, "minute": 25}
